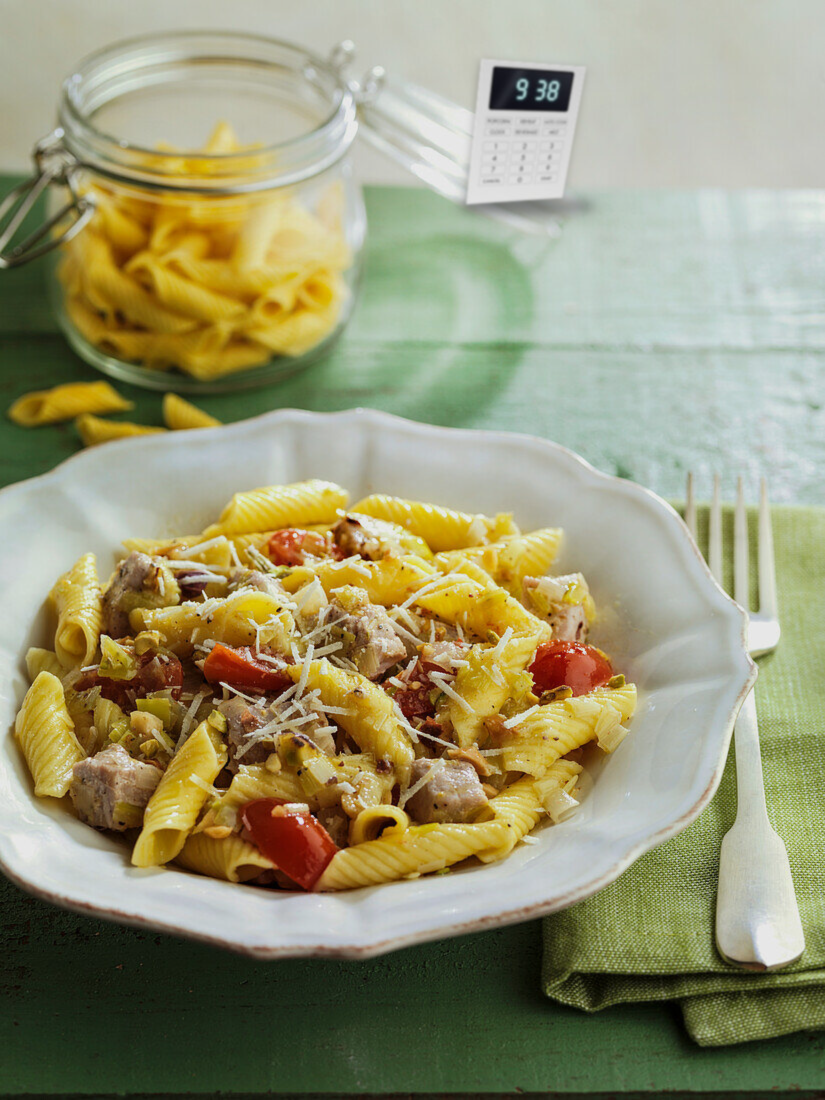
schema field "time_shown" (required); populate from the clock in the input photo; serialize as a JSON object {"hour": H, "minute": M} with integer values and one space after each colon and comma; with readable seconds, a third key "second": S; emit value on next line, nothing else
{"hour": 9, "minute": 38}
